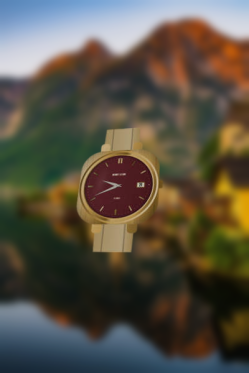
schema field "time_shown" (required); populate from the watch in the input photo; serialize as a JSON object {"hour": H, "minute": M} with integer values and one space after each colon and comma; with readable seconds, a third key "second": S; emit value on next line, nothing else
{"hour": 9, "minute": 41}
